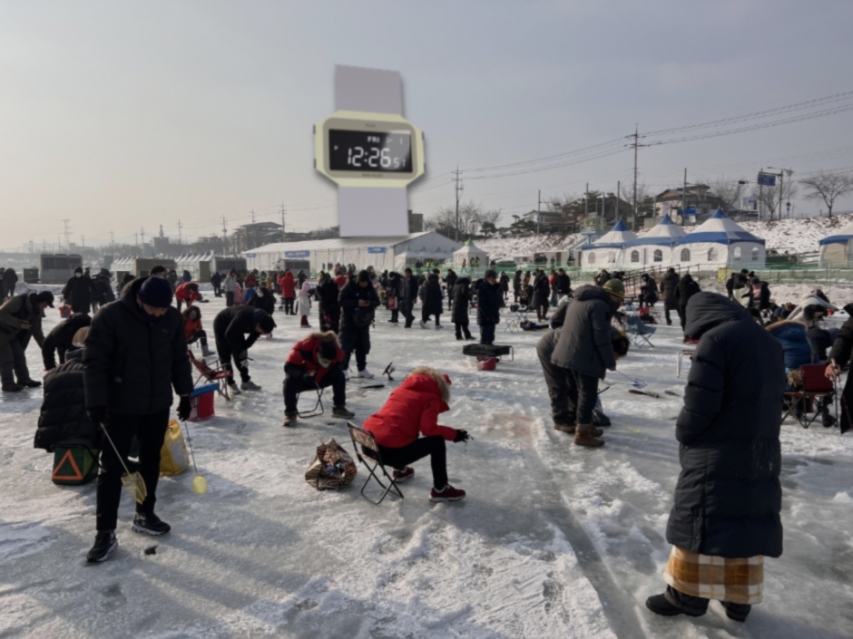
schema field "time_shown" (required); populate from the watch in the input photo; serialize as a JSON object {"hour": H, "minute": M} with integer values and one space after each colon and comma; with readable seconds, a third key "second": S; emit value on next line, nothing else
{"hour": 12, "minute": 26}
